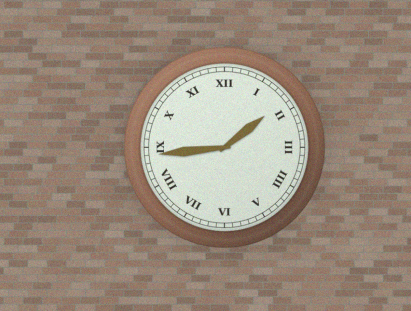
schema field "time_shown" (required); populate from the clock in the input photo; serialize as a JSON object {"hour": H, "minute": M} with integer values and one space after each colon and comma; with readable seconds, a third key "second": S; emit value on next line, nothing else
{"hour": 1, "minute": 44}
